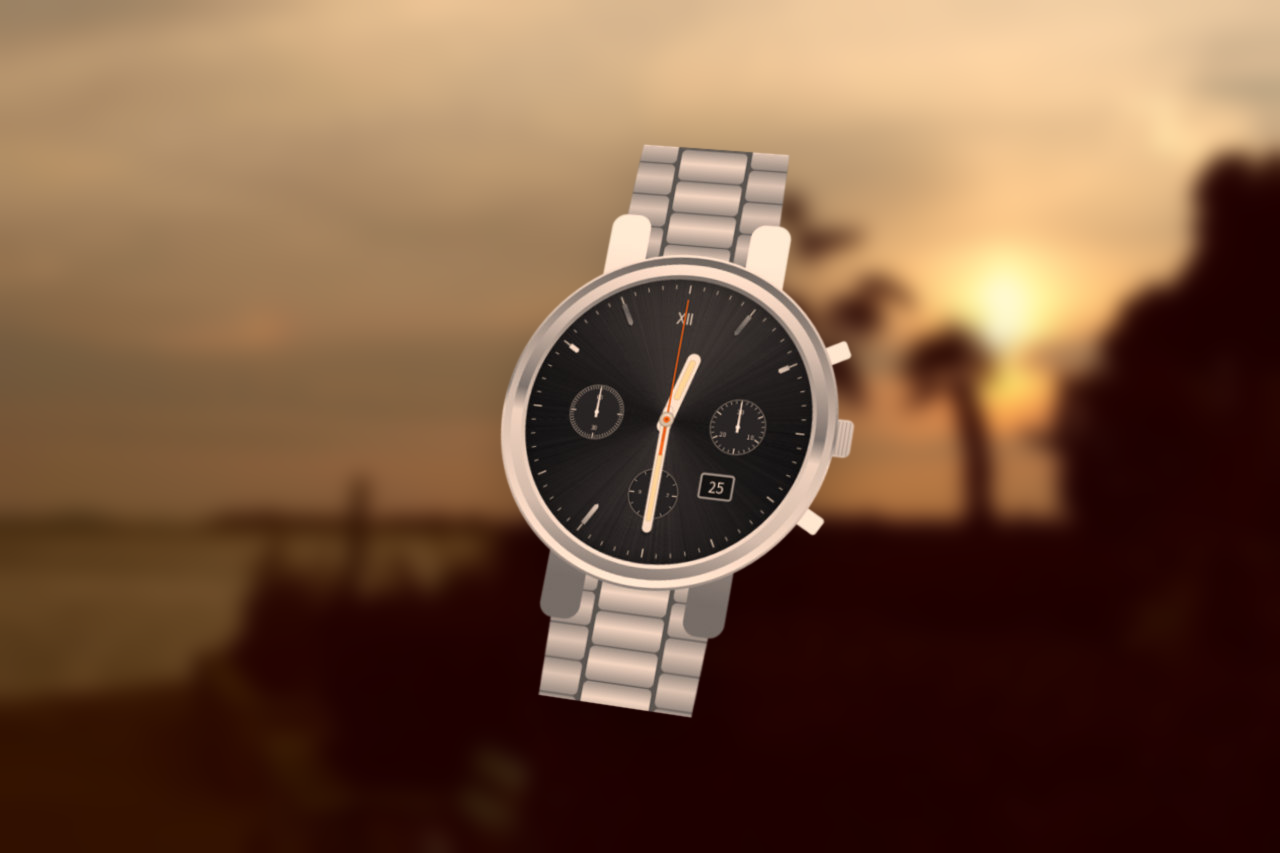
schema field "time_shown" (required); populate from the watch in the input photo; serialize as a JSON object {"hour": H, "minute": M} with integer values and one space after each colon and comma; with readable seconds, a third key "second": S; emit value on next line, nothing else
{"hour": 12, "minute": 30}
